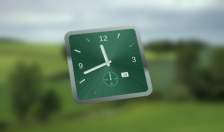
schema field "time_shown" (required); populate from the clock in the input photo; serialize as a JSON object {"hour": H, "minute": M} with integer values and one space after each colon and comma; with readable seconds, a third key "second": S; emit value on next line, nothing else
{"hour": 11, "minute": 42}
